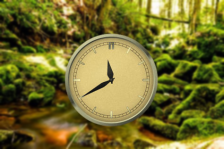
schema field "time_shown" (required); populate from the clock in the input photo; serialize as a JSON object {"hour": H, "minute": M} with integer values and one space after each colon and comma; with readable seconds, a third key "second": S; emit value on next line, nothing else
{"hour": 11, "minute": 40}
